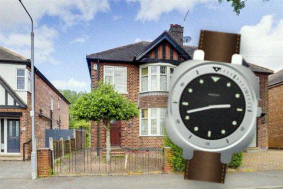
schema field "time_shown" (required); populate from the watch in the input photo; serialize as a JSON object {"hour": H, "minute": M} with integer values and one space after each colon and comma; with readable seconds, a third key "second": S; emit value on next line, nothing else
{"hour": 2, "minute": 42}
